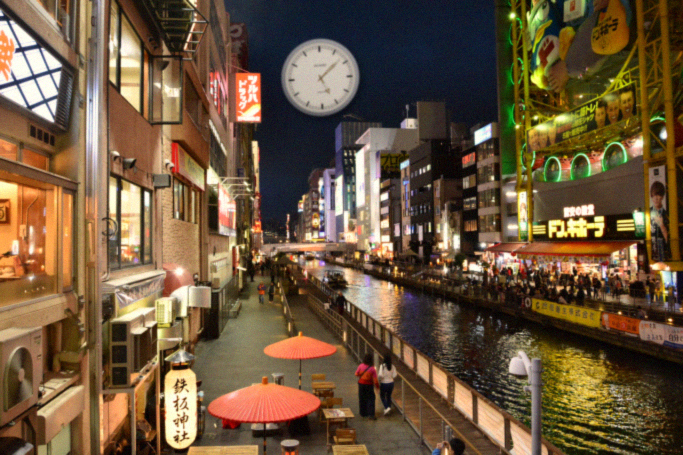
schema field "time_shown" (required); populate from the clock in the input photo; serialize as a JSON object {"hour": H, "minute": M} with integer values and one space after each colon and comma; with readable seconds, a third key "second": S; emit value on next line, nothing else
{"hour": 5, "minute": 8}
